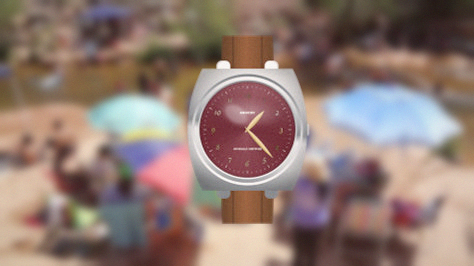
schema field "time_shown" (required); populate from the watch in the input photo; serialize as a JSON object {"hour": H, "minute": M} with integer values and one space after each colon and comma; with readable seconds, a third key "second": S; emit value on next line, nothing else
{"hour": 1, "minute": 23}
